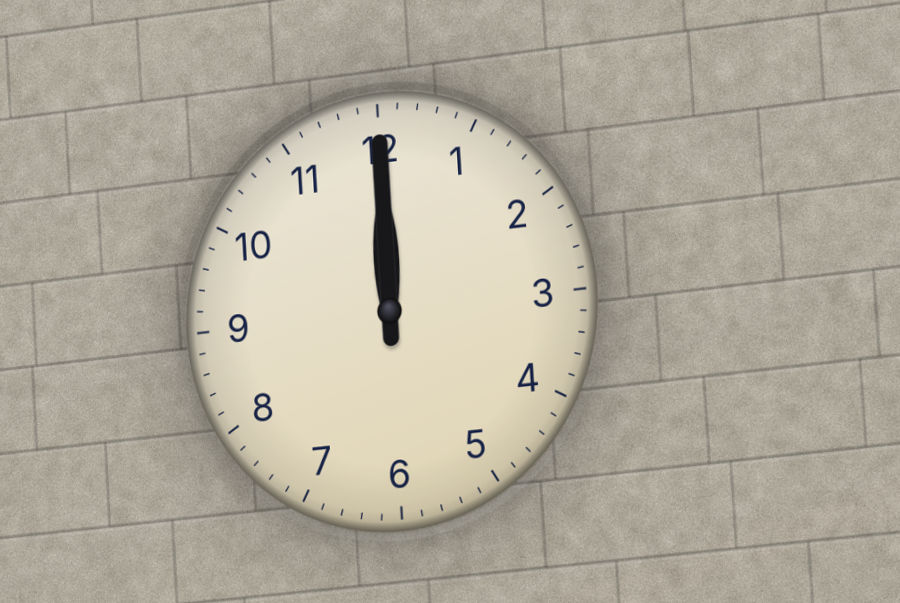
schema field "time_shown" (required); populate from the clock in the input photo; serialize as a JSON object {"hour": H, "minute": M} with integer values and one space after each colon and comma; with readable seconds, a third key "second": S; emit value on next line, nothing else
{"hour": 12, "minute": 0}
